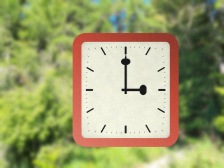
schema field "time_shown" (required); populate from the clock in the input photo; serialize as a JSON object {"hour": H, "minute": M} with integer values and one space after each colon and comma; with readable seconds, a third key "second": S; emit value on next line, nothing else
{"hour": 3, "minute": 0}
